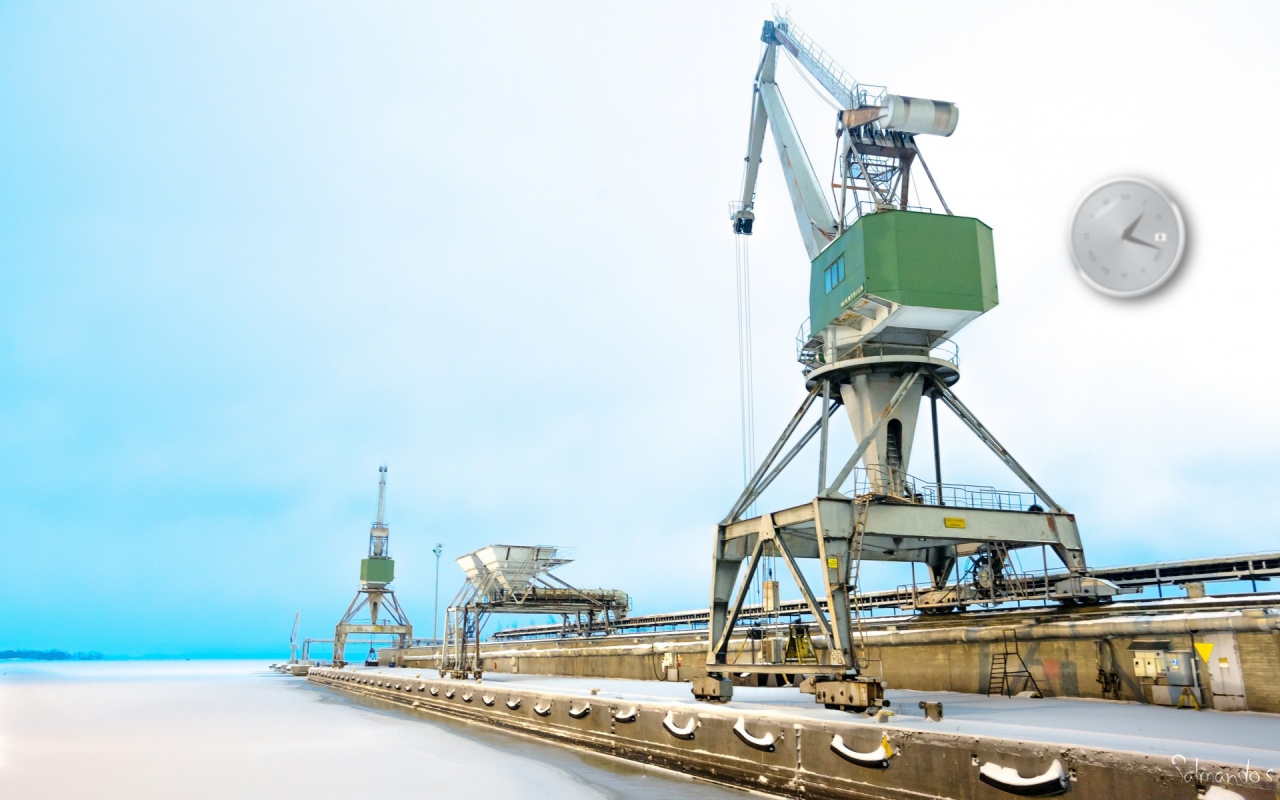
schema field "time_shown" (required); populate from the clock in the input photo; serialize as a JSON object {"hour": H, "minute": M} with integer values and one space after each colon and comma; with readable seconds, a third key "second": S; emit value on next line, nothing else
{"hour": 1, "minute": 18}
